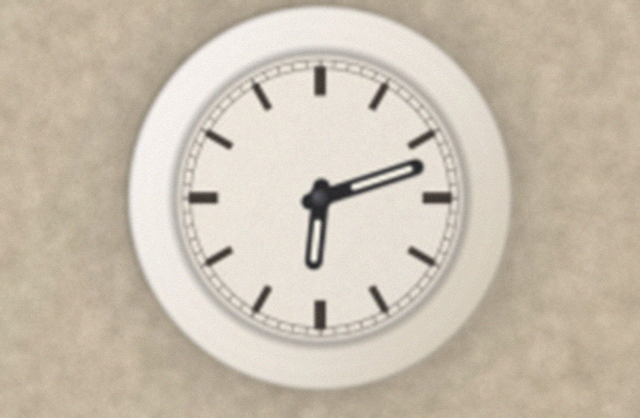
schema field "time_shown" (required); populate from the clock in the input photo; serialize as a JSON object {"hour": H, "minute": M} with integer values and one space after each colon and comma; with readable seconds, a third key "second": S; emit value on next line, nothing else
{"hour": 6, "minute": 12}
